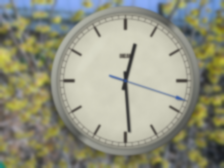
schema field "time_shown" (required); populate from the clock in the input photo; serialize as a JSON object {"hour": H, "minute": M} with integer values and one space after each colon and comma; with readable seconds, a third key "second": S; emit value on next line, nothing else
{"hour": 12, "minute": 29, "second": 18}
